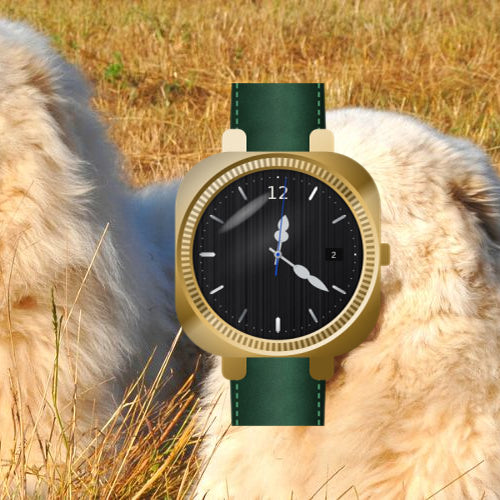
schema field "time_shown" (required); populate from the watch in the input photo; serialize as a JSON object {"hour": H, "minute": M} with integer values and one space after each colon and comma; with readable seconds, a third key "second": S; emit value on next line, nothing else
{"hour": 12, "minute": 21, "second": 1}
